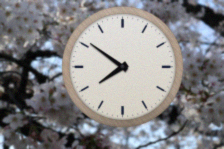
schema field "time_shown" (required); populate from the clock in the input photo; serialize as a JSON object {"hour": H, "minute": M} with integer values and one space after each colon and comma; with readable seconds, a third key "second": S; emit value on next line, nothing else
{"hour": 7, "minute": 51}
